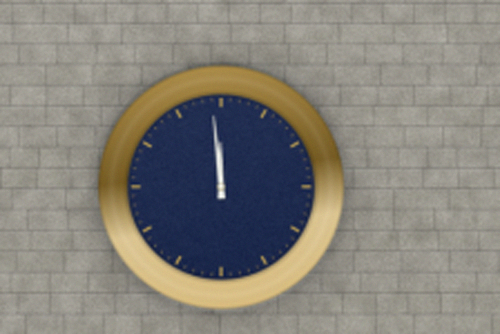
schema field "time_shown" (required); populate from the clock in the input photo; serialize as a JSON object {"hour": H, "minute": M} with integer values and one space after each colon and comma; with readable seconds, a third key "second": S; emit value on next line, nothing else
{"hour": 11, "minute": 59}
